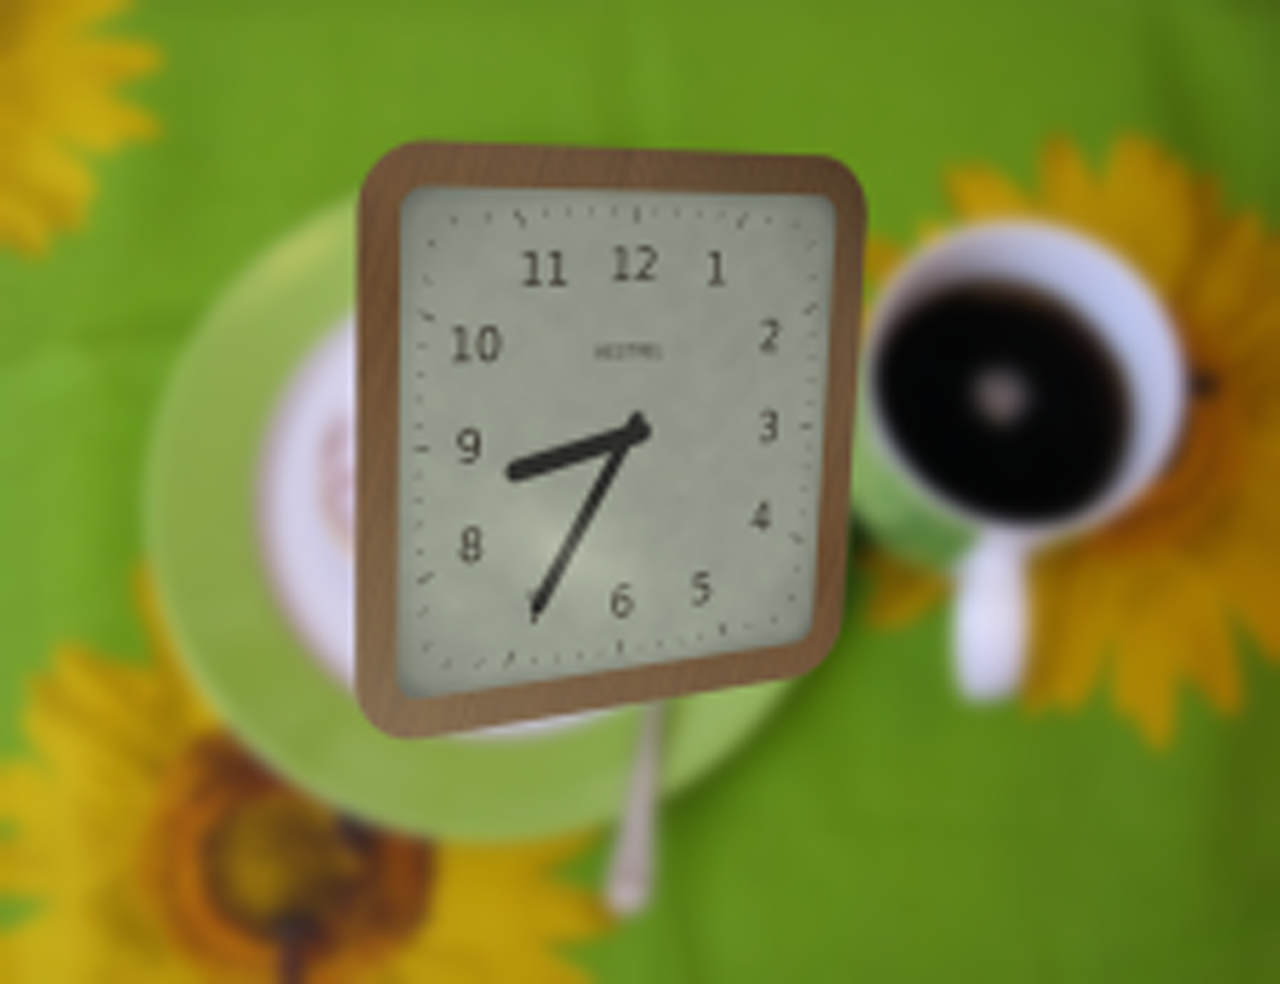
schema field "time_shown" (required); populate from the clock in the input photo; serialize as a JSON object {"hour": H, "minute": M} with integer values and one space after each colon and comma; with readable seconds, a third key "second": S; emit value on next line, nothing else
{"hour": 8, "minute": 35}
